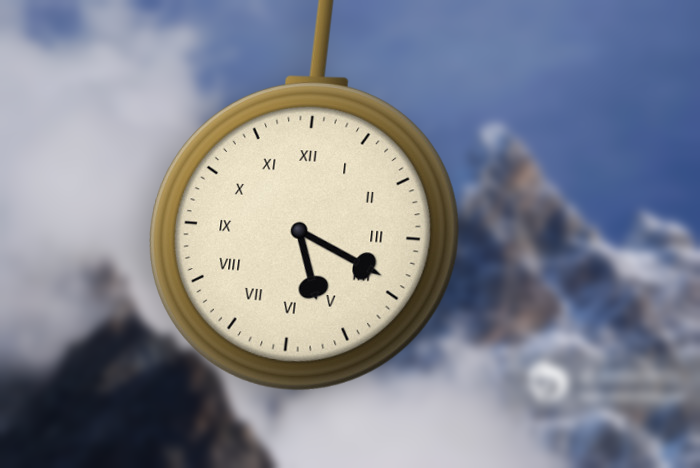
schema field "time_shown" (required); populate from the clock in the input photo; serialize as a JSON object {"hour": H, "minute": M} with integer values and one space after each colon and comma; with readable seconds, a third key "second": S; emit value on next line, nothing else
{"hour": 5, "minute": 19}
